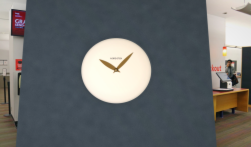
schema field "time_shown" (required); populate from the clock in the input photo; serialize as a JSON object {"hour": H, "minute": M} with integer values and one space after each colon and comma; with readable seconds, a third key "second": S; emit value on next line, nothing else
{"hour": 10, "minute": 7}
